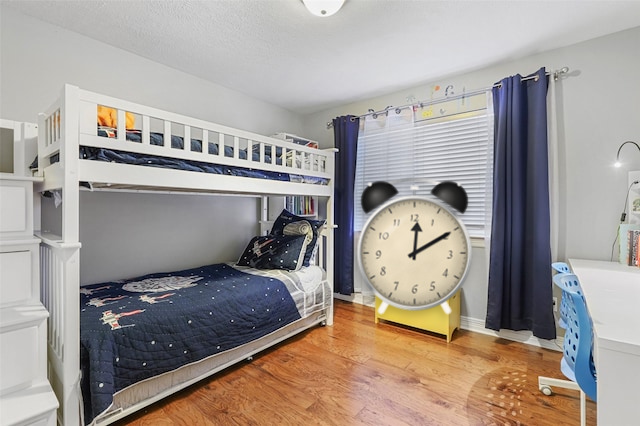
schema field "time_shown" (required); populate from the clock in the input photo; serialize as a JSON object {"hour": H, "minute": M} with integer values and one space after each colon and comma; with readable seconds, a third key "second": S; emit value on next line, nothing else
{"hour": 12, "minute": 10}
